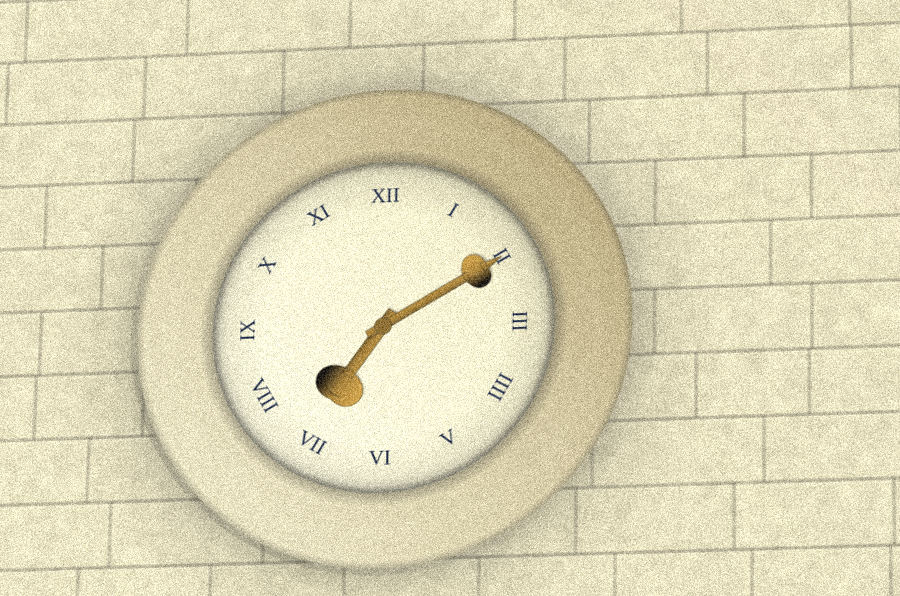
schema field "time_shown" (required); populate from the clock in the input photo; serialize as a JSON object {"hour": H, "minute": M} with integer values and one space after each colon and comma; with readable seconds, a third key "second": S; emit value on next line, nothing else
{"hour": 7, "minute": 10}
